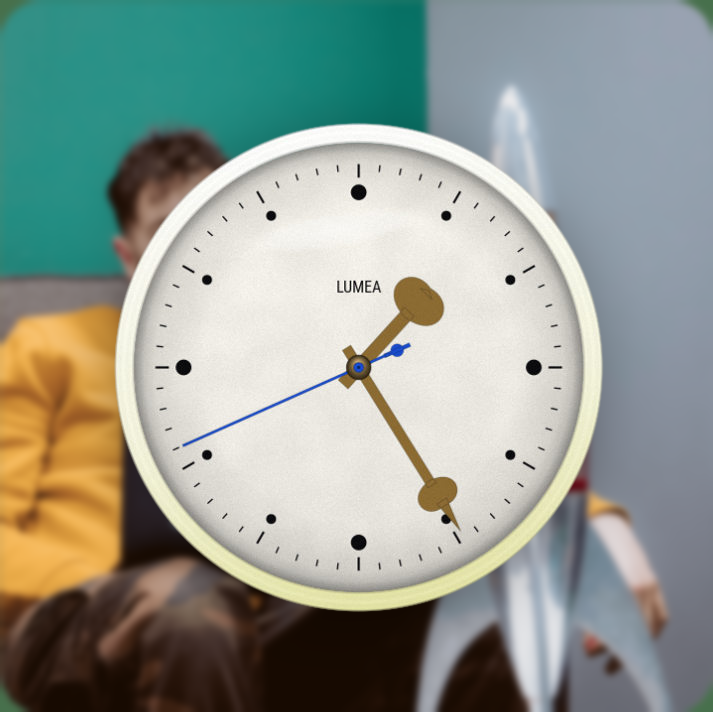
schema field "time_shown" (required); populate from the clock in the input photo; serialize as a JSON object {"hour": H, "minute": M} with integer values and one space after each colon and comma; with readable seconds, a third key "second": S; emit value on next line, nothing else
{"hour": 1, "minute": 24, "second": 41}
